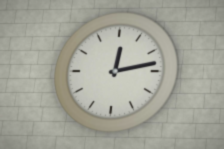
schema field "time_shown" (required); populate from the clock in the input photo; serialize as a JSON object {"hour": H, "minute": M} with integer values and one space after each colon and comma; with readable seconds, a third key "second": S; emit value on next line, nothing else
{"hour": 12, "minute": 13}
